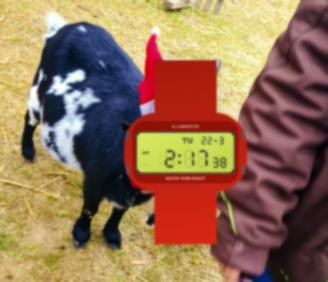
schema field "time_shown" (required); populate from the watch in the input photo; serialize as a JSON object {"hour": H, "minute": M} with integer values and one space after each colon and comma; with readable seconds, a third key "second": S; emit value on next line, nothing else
{"hour": 2, "minute": 17}
